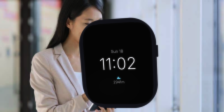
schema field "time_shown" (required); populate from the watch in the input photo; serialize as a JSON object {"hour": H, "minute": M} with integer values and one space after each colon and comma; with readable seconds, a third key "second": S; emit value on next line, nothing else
{"hour": 11, "minute": 2}
